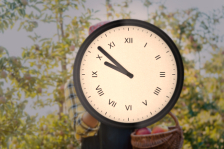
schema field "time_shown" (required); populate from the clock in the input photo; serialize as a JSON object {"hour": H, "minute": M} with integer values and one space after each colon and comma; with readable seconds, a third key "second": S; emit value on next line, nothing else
{"hour": 9, "minute": 52}
